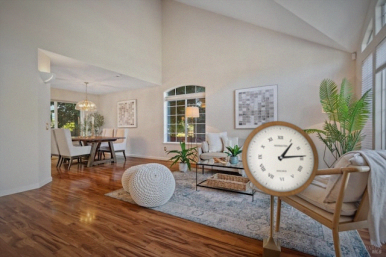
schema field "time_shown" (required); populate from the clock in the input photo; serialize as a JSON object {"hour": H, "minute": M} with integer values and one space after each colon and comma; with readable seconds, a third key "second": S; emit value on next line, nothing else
{"hour": 1, "minute": 14}
